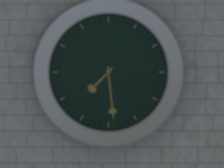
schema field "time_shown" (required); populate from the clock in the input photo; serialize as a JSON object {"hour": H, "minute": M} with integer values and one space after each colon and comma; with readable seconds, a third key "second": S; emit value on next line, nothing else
{"hour": 7, "minute": 29}
